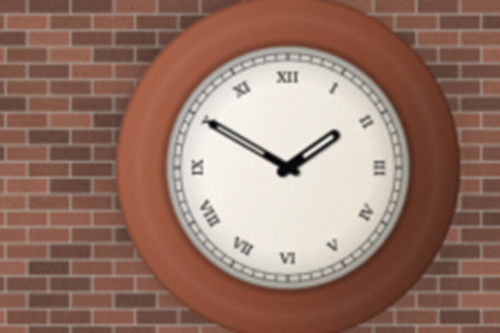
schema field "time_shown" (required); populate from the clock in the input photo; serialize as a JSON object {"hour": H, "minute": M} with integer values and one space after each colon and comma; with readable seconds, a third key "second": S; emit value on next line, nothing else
{"hour": 1, "minute": 50}
